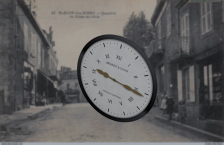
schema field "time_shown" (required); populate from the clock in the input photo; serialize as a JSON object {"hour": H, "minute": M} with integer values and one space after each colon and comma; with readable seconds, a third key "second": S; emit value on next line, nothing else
{"hour": 9, "minute": 16}
